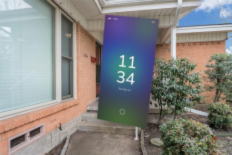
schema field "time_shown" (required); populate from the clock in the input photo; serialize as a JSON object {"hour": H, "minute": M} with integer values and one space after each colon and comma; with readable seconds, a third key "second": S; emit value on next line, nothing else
{"hour": 11, "minute": 34}
